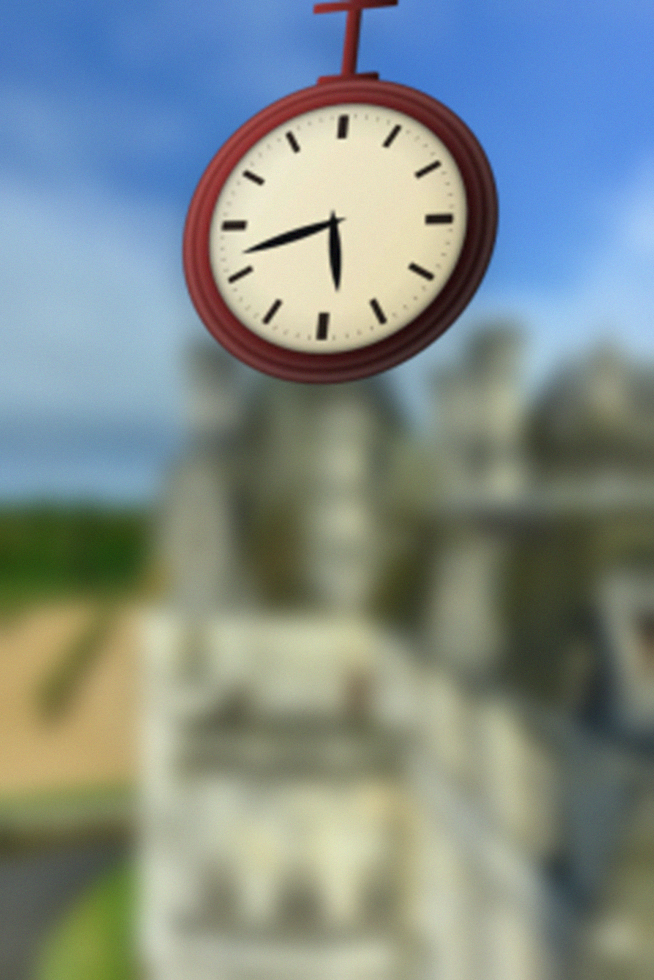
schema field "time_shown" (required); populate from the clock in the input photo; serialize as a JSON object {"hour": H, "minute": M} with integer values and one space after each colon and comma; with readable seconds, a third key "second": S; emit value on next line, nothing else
{"hour": 5, "minute": 42}
